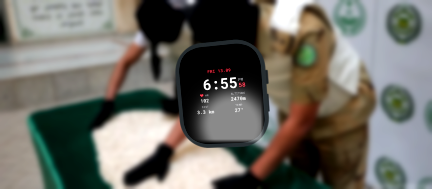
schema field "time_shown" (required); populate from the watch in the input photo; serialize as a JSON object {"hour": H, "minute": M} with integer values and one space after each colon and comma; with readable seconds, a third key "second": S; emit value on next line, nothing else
{"hour": 6, "minute": 55}
